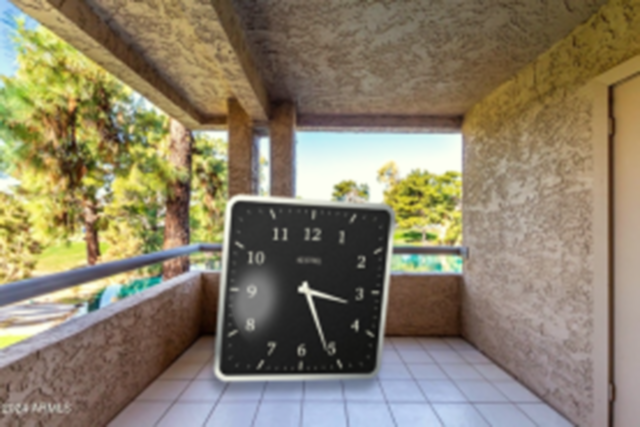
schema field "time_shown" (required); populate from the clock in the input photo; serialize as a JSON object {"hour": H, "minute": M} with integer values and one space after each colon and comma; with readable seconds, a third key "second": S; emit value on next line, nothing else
{"hour": 3, "minute": 26}
